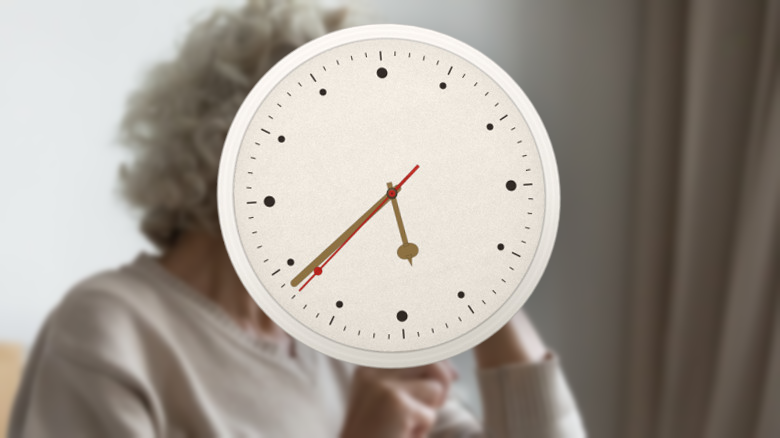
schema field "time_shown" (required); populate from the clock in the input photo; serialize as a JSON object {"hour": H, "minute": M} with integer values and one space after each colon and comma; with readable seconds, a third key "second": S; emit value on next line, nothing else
{"hour": 5, "minute": 38, "second": 38}
